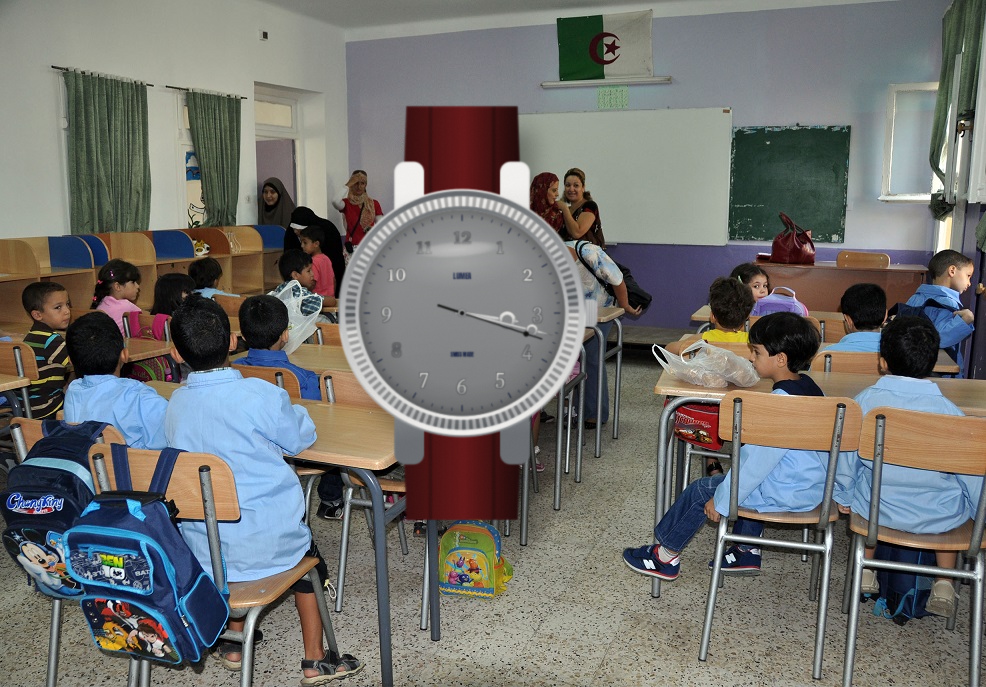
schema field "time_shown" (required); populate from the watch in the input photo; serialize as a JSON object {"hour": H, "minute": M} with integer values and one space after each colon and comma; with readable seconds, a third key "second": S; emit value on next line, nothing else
{"hour": 3, "minute": 17, "second": 18}
